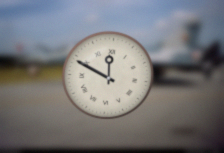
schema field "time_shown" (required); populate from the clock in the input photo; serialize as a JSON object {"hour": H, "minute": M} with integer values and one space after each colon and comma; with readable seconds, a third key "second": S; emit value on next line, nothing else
{"hour": 11, "minute": 49}
